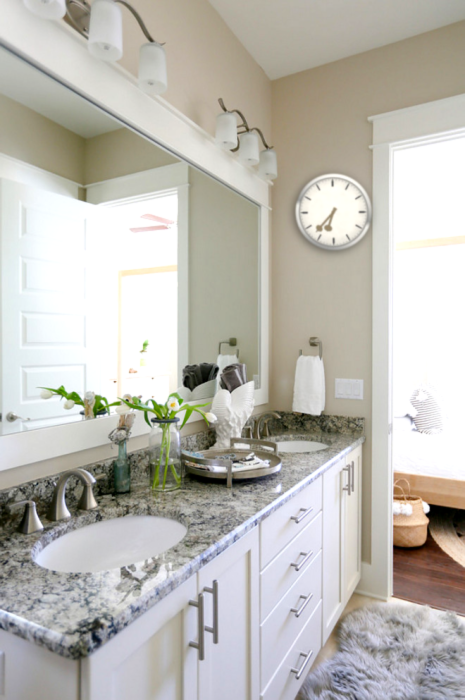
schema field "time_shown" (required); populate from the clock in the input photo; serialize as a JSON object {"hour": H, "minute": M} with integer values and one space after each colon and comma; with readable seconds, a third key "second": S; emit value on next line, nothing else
{"hour": 6, "minute": 37}
